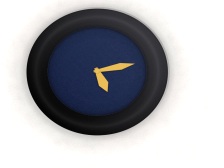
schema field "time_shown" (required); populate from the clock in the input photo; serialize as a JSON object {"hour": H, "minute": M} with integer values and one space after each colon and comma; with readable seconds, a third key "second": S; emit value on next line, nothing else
{"hour": 5, "minute": 13}
